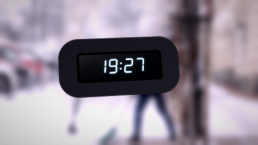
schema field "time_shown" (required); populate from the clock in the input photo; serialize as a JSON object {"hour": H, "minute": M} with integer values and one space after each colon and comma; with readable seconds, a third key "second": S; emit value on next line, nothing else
{"hour": 19, "minute": 27}
